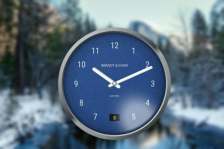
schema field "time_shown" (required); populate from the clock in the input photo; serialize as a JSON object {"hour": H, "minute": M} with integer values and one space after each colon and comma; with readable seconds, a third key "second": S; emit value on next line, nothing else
{"hour": 10, "minute": 11}
